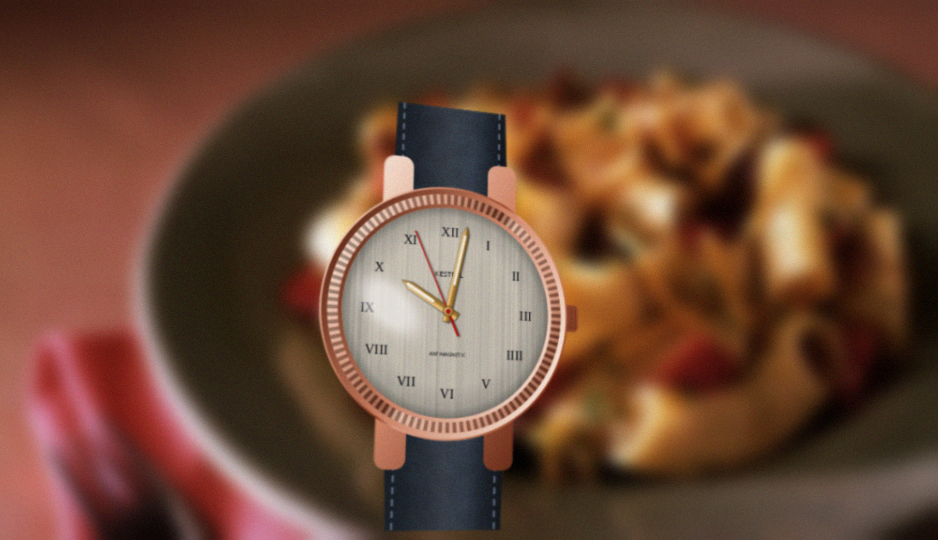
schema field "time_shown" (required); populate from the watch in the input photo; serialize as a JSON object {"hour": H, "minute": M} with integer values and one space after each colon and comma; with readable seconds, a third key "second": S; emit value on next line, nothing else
{"hour": 10, "minute": 1, "second": 56}
